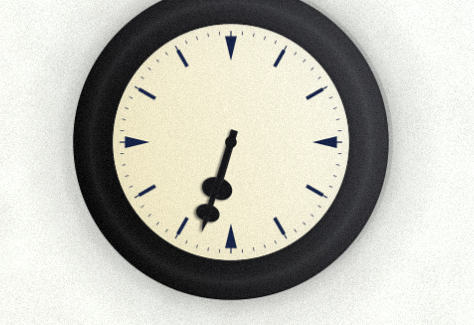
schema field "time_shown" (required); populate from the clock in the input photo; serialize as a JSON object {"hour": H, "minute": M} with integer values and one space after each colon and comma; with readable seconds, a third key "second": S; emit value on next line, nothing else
{"hour": 6, "minute": 33}
